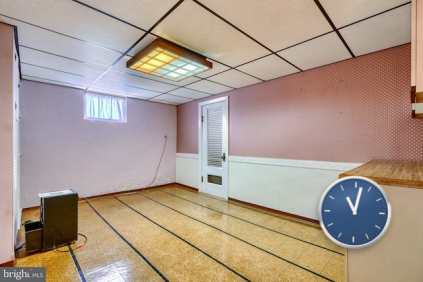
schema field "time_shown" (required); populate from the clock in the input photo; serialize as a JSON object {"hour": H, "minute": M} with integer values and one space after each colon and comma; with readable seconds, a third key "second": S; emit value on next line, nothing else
{"hour": 11, "minute": 2}
